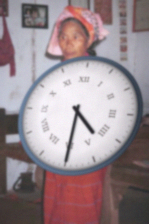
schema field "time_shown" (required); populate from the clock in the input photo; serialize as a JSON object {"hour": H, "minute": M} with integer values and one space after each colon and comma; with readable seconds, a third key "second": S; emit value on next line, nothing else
{"hour": 4, "minute": 30}
